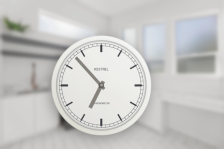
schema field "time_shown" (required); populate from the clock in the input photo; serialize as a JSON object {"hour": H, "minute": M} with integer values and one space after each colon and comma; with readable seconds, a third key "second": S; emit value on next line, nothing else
{"hour": 6, "minute": 53}
